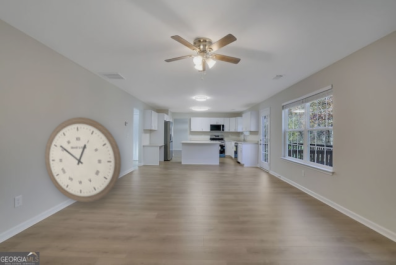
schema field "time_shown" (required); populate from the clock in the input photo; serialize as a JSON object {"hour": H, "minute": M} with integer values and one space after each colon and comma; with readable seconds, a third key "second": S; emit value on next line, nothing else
{"hour": 12, "minute": 51}
